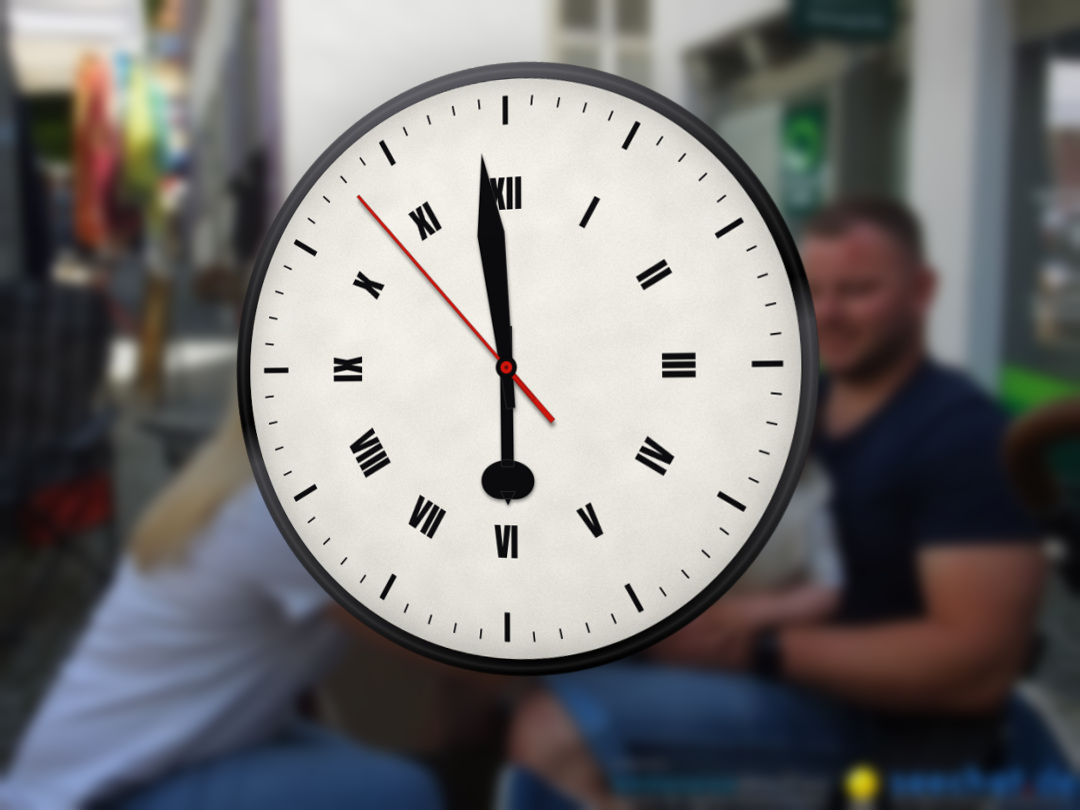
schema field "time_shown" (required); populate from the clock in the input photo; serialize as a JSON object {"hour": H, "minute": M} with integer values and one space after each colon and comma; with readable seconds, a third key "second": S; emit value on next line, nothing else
{"hour": 5, "minute": 58, "second": 53}
